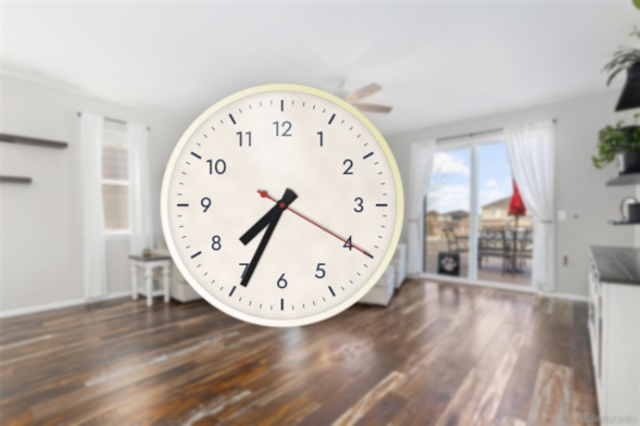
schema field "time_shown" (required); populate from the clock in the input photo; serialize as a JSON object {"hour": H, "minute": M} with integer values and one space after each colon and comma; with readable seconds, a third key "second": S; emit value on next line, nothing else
{"hour": 7, "minute": 34, "second": 20}
